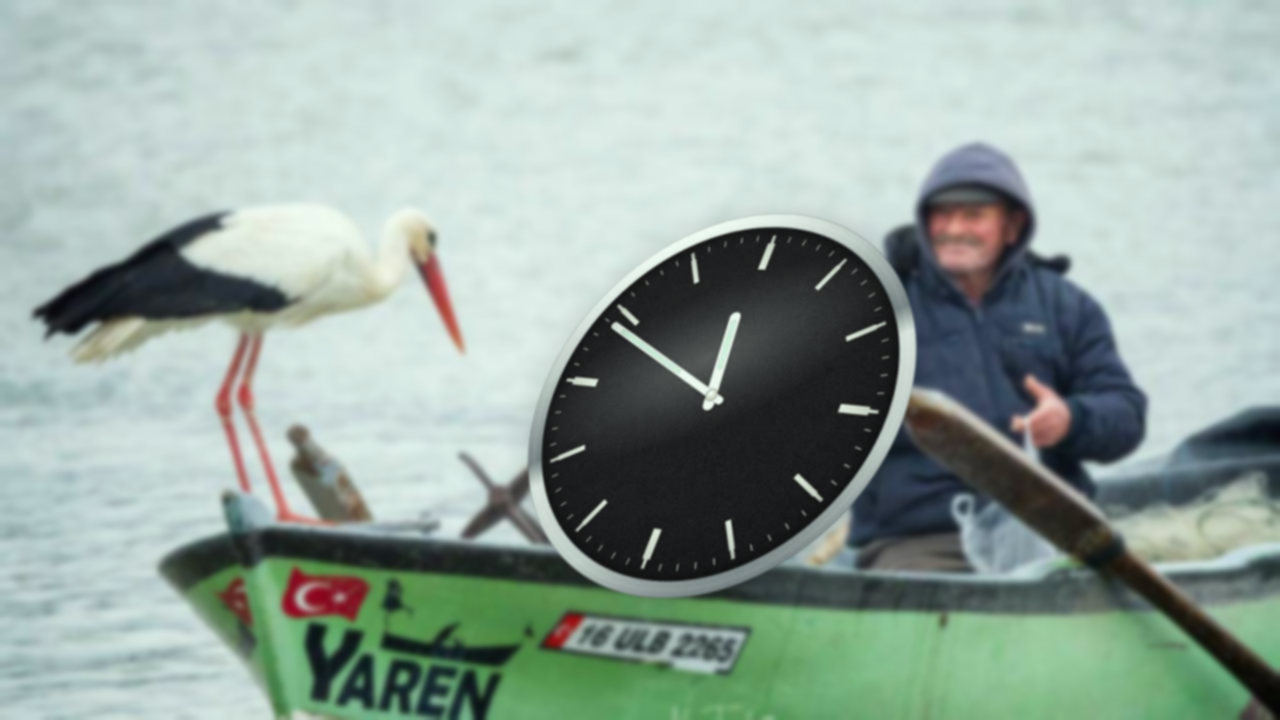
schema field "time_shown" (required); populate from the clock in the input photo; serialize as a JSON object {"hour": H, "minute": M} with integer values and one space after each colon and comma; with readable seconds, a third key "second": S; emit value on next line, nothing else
{"hour": 11, "minute": 49}
